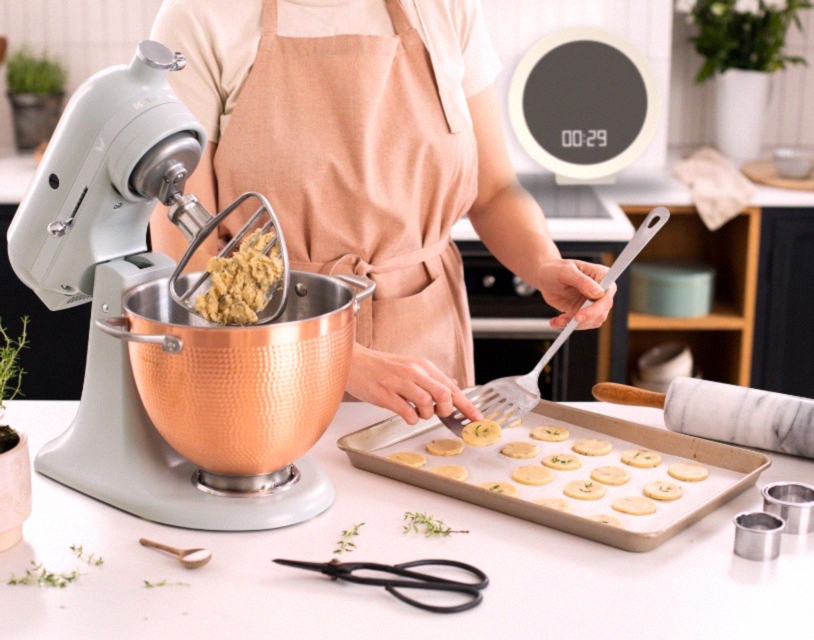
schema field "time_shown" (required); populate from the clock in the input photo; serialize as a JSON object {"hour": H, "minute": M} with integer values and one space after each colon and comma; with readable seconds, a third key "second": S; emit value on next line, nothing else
{"hour": 0, "minute": 29}
